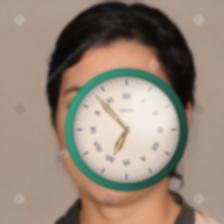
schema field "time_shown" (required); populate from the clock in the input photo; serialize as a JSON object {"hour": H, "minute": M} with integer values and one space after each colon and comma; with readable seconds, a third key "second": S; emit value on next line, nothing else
{"hour": 6, "minute": 53}
